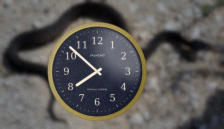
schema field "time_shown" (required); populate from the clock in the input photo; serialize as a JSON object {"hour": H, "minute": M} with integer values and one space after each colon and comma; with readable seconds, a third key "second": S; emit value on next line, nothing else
{"hour": 7, "minute": 52}
